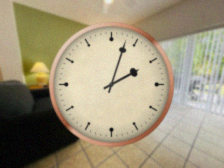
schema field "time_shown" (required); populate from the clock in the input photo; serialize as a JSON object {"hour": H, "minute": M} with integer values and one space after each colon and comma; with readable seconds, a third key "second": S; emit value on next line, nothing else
{"hour": 2, "minute": 3}
